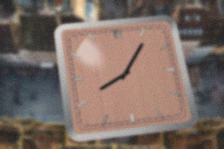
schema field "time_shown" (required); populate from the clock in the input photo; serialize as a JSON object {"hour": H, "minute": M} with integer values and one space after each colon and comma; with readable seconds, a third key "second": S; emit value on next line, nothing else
{"hour": 8, "minute": 6}
